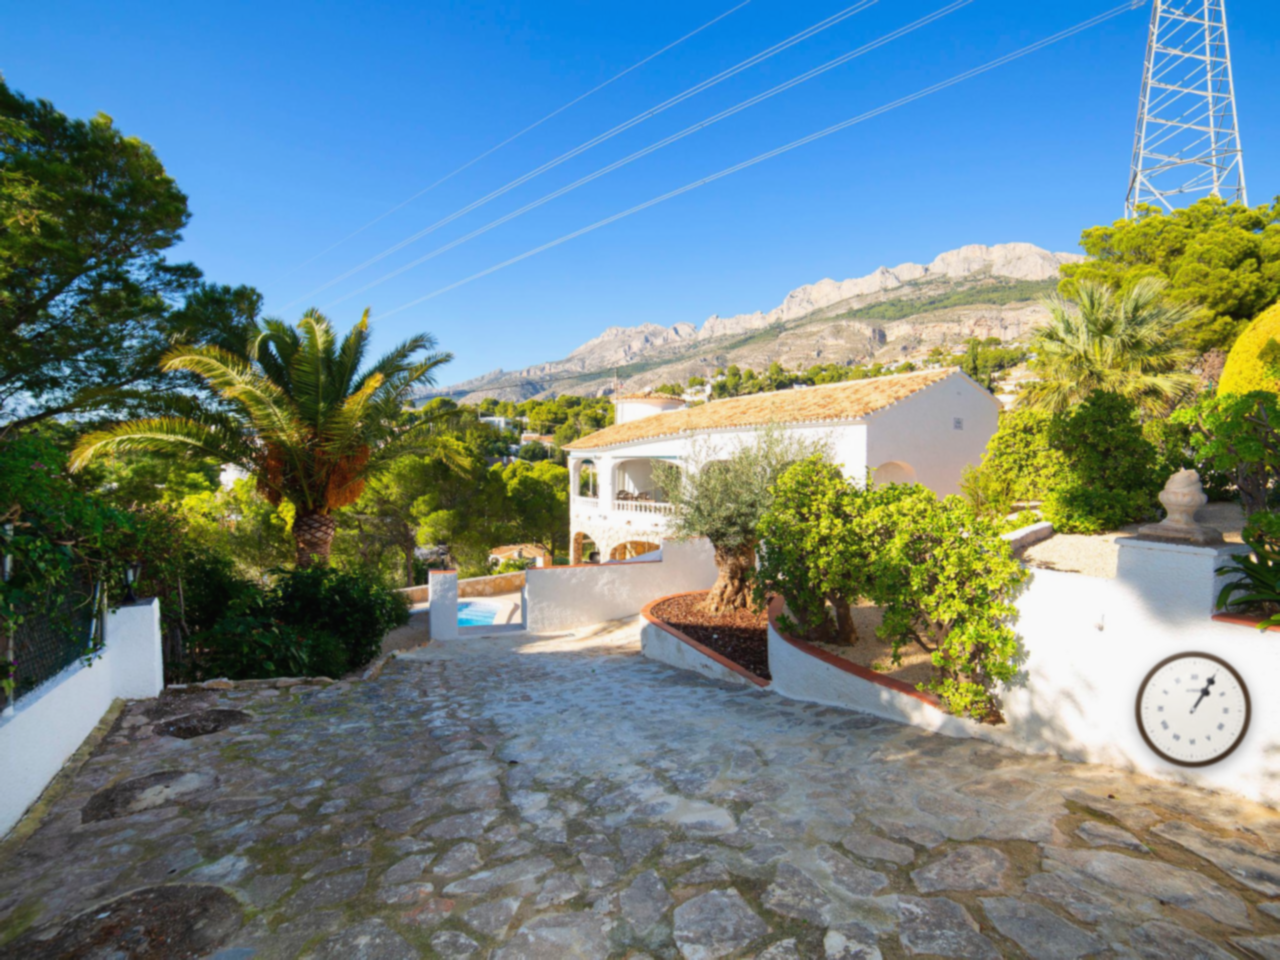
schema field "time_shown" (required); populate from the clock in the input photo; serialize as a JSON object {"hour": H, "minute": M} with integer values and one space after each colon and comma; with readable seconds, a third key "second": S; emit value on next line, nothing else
{"hour": 1, "minute": 5}
